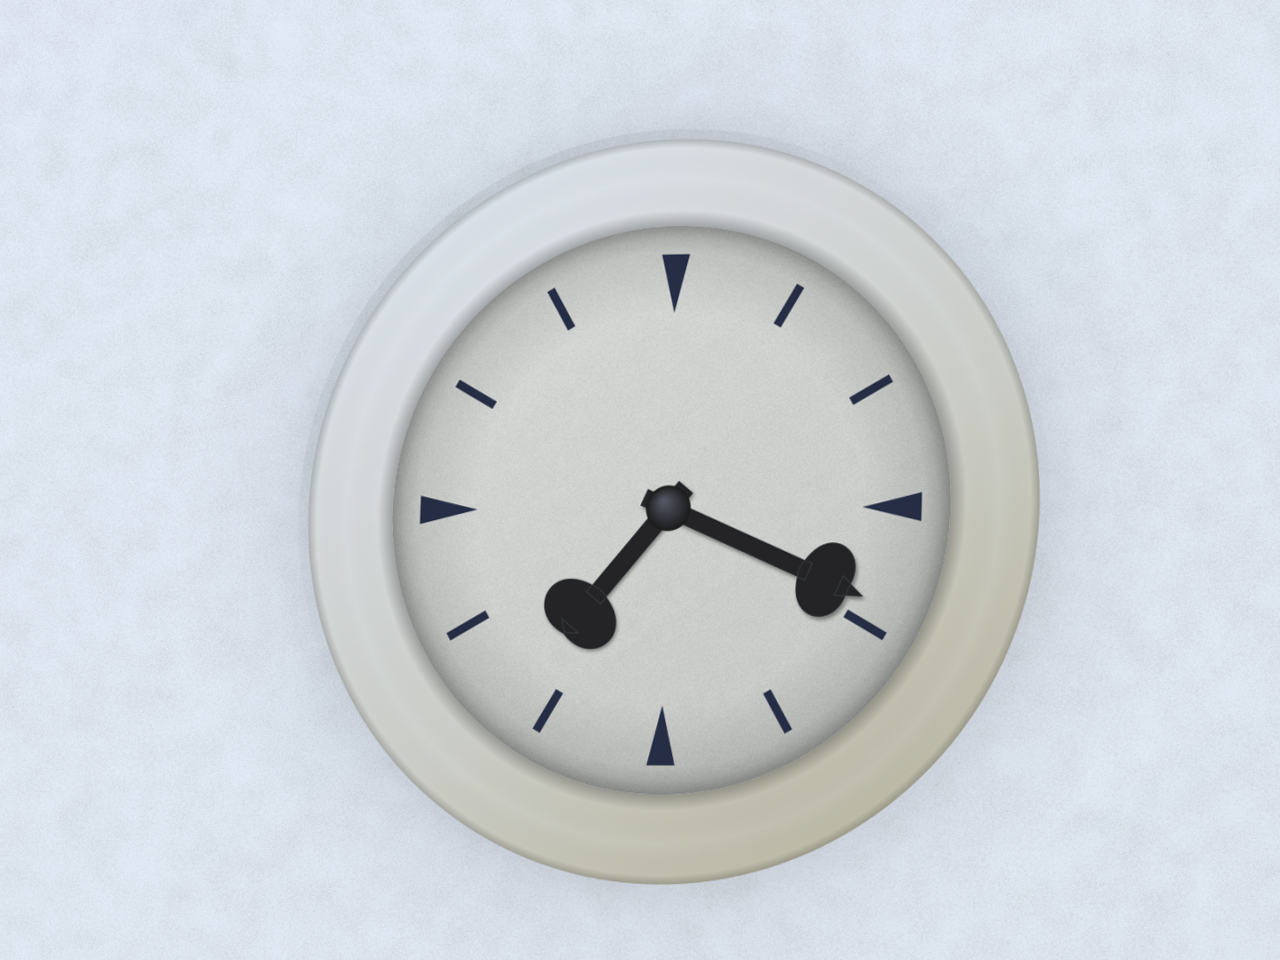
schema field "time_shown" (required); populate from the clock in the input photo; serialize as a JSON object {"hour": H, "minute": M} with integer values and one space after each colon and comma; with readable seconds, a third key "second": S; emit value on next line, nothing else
{"hour": 7, "minute": 19}
